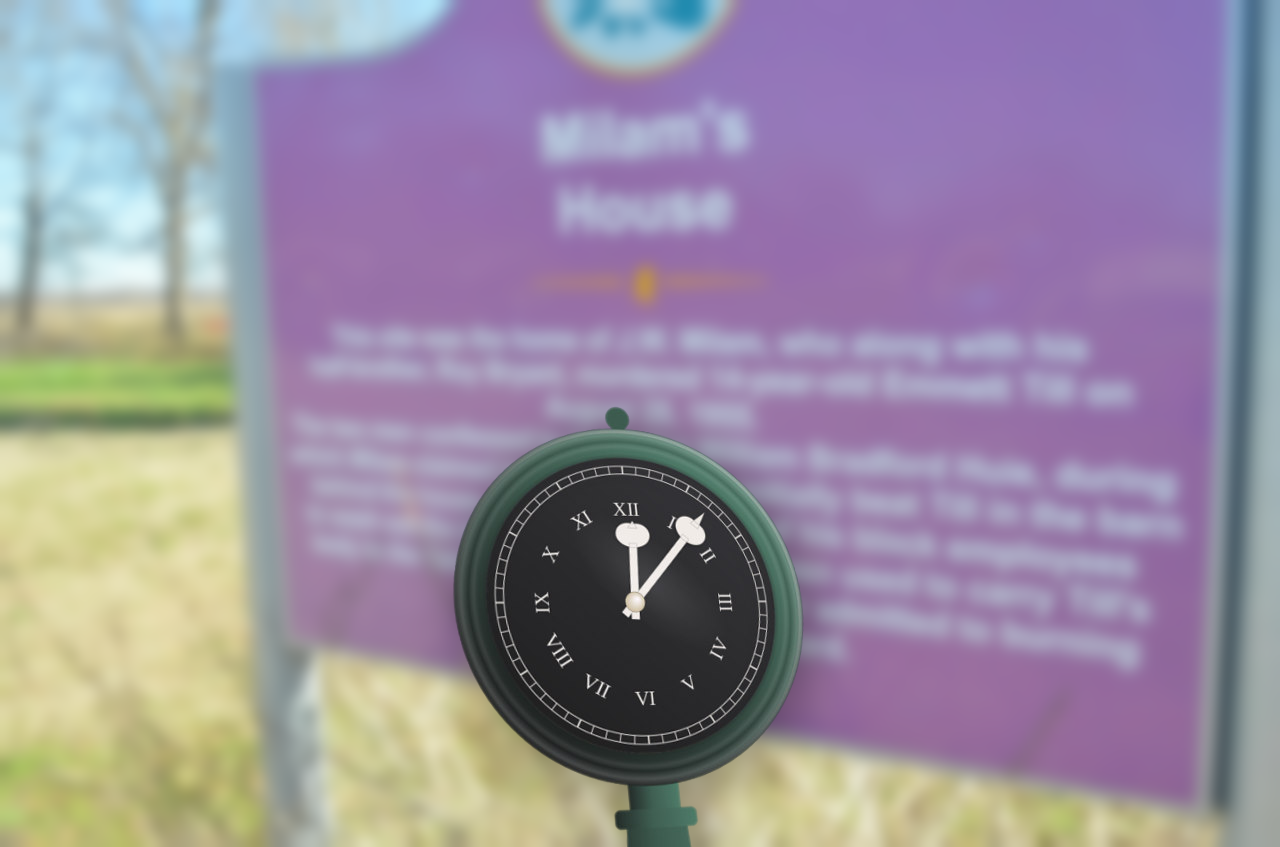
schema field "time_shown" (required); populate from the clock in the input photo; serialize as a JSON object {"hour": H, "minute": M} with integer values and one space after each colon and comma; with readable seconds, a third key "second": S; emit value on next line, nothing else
{"hour": 12, "minute": 7}
